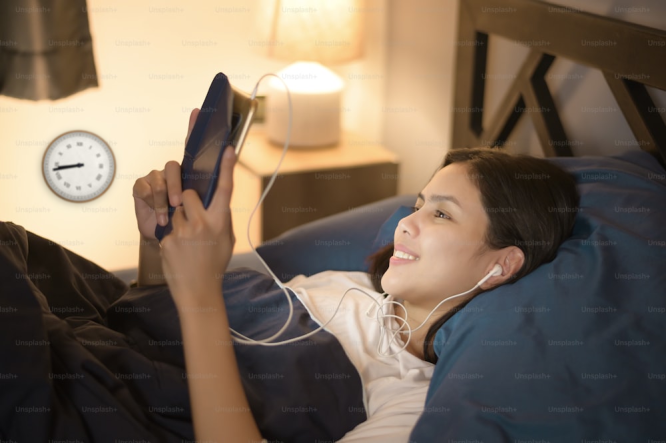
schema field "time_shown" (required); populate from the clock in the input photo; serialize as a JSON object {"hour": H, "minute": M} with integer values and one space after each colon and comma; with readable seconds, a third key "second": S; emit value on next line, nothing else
{"hour": 8, "minute": 43}
